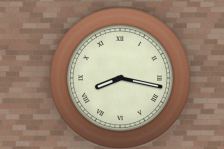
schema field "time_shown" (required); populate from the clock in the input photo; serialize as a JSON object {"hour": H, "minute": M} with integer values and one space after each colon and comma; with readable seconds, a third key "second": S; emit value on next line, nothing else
{"hour": 8, "minute": 17}
